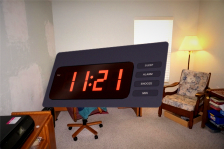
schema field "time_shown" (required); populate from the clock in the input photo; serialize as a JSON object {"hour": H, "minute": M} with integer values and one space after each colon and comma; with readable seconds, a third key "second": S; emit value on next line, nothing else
{"hour": 11, "minute": 21}
